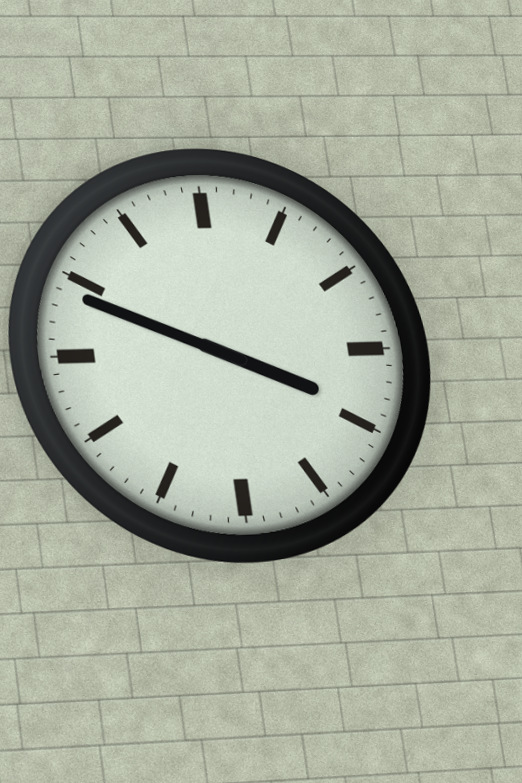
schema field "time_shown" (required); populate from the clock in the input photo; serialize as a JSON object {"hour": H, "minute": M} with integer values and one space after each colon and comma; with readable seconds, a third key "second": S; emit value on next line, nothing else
{"hour": 3, "minute": 49}
